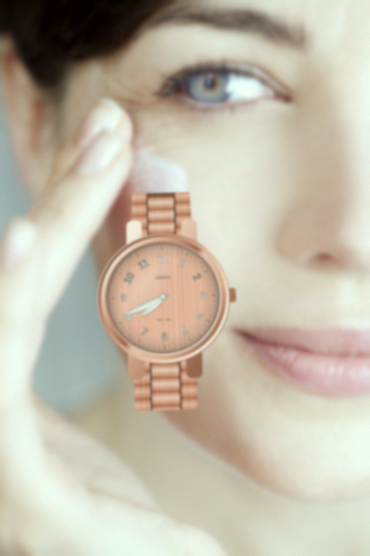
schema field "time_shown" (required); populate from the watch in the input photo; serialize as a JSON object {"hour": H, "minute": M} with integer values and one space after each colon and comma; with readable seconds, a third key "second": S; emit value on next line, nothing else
{"hour": 7, "minute": 41}
